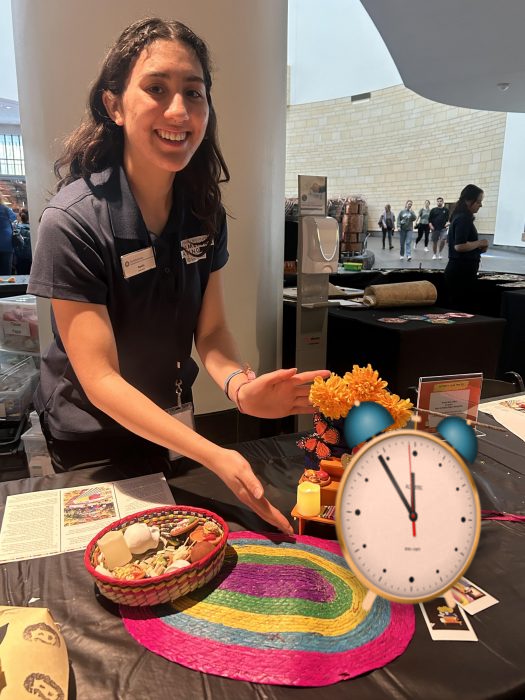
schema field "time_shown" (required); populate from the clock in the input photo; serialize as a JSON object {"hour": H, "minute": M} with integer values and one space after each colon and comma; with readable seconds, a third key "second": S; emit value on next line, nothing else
{"hour": 11, "minute": 53, "second": 59}
